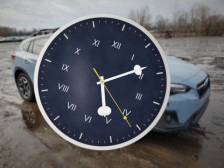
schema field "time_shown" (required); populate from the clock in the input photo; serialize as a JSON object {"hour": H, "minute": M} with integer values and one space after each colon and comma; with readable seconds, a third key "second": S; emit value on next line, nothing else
{"hour": 5, "minute": 8, "second": 21}
